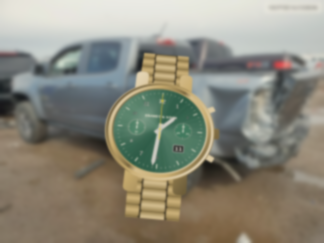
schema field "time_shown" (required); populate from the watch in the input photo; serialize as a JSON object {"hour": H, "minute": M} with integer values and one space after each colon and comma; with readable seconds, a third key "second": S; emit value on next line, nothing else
{"hour": 1, "minute": 31}
